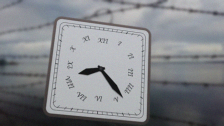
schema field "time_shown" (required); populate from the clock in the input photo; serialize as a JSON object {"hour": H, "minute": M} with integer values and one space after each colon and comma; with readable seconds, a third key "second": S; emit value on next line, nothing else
{"hour": 8, "minute": 23}
